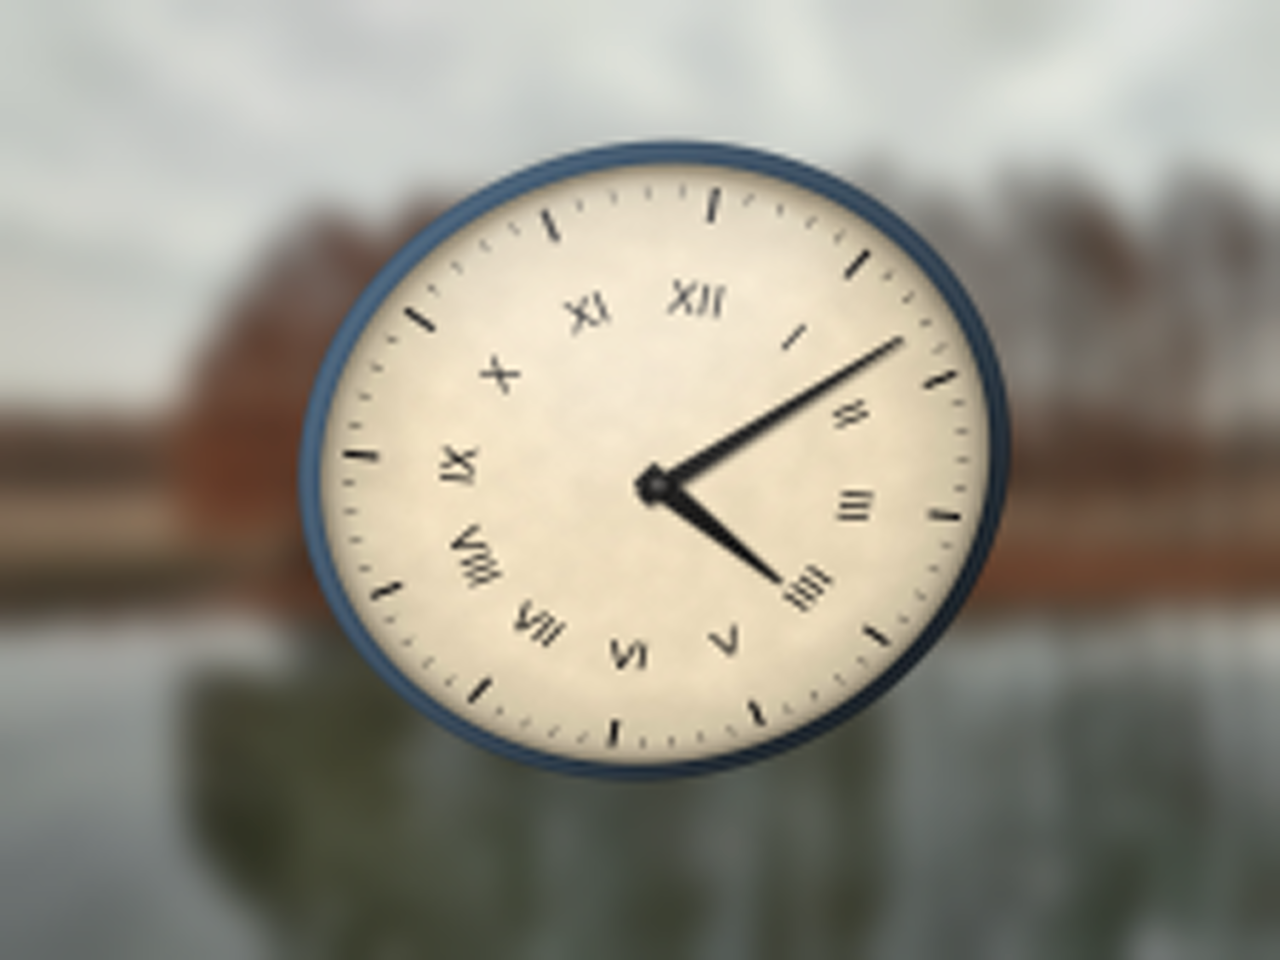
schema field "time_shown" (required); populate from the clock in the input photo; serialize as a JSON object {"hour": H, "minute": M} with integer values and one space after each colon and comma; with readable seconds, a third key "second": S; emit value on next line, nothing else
{"hour": 4, "minute": 8}
